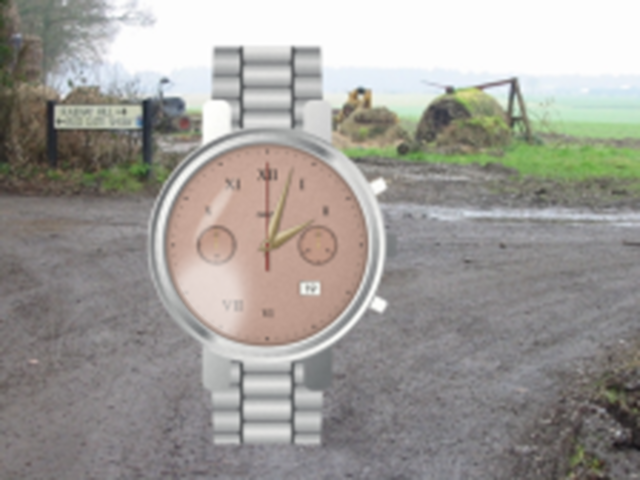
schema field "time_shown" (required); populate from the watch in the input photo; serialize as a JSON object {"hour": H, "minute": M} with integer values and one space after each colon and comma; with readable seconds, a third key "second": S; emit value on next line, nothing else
{"hour": 2, "minute": 3}
